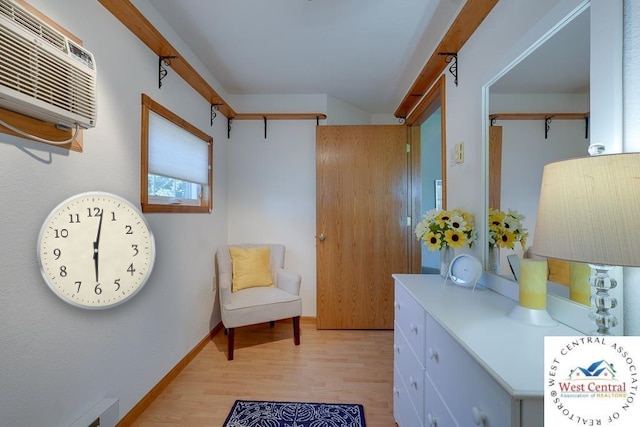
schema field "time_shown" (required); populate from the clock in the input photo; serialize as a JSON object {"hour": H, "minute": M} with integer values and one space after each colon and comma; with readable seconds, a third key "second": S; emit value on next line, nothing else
{"hour": 6, "minute": 2}
